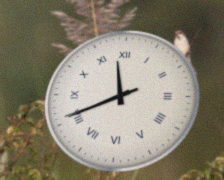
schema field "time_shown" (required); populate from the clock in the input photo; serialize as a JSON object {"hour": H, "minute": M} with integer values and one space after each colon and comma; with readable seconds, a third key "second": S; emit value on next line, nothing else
{"hour": 11, "minute": 40, "second": 41}
